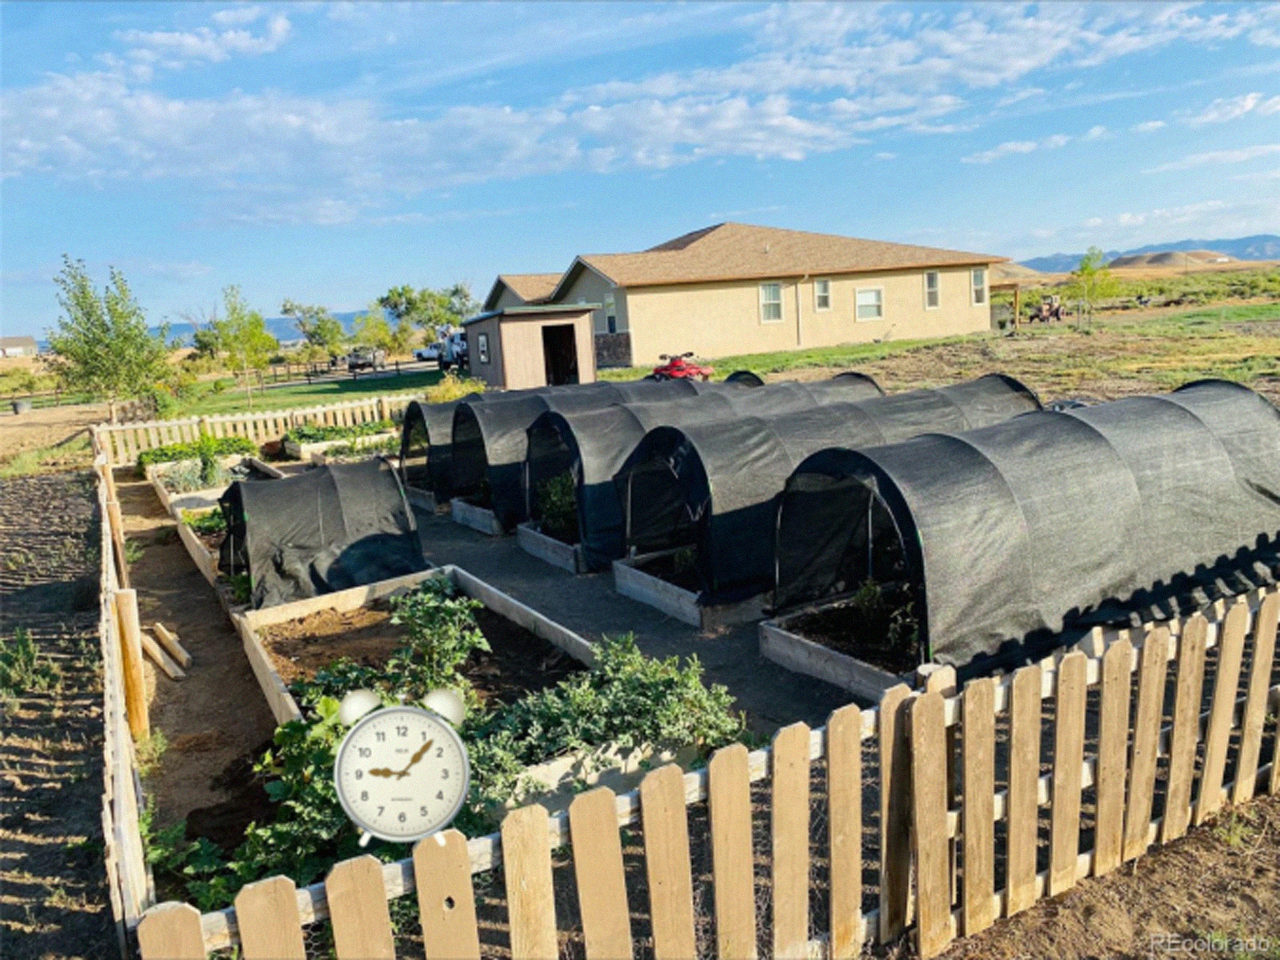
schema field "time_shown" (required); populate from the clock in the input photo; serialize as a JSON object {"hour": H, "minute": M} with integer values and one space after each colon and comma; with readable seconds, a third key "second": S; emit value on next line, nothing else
{"hour": 9, "minute": 7}
